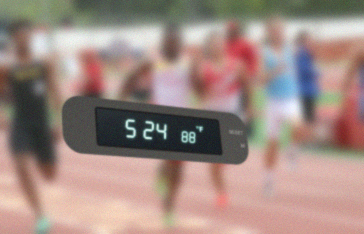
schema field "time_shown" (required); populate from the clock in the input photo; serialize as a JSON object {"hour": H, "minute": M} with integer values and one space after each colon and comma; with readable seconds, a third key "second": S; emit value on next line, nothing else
{"hour": 5, "minute": 24}
